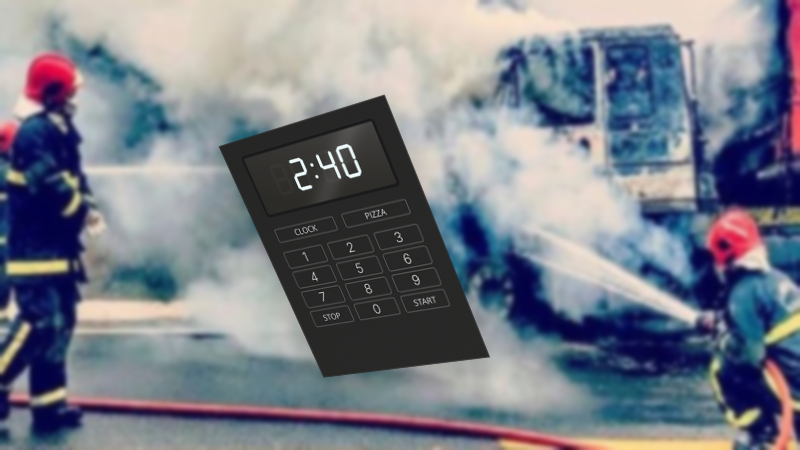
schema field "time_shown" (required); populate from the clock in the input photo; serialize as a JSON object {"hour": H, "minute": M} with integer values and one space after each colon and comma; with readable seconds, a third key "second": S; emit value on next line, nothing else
{"hour": 2, "minute": 40}
